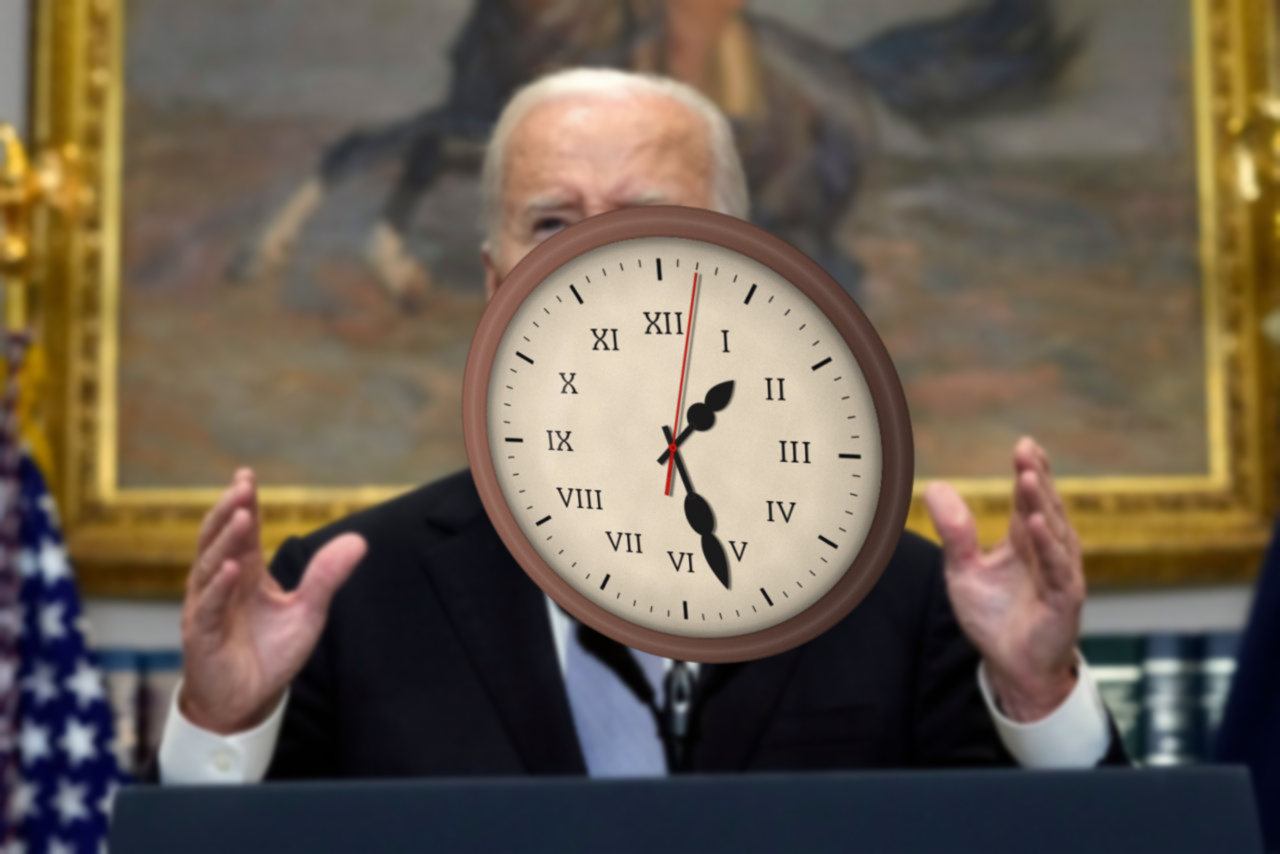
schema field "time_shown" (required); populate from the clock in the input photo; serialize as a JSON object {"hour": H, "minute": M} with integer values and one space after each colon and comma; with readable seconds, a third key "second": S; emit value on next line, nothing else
{"hour": 1, "minute": 27, "second": 2}
